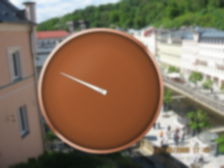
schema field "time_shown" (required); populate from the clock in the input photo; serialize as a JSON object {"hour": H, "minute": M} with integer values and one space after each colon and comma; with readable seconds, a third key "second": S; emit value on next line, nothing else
{"hour": 9, "minute": 49}
